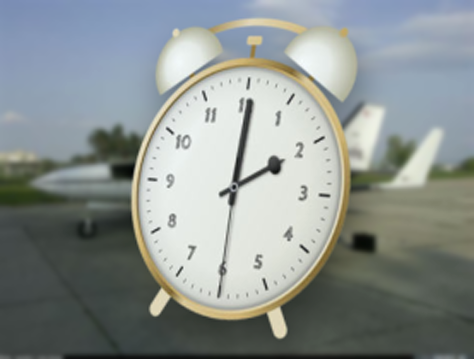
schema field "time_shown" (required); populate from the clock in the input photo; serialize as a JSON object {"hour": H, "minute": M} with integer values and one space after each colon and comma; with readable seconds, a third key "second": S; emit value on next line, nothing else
{"hour": 2, "minute": 0, "second": 30}
